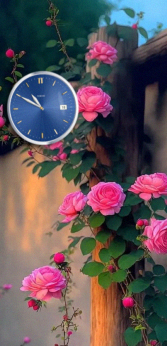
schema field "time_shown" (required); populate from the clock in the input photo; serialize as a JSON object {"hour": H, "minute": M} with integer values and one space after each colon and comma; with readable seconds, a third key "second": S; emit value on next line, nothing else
{"hour": 10, "minute": 50}
